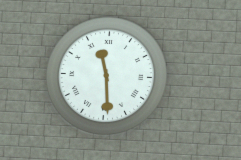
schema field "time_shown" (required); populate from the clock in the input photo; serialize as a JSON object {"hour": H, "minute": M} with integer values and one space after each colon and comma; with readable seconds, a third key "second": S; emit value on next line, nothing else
{"hour": 11, "minute": 29}
